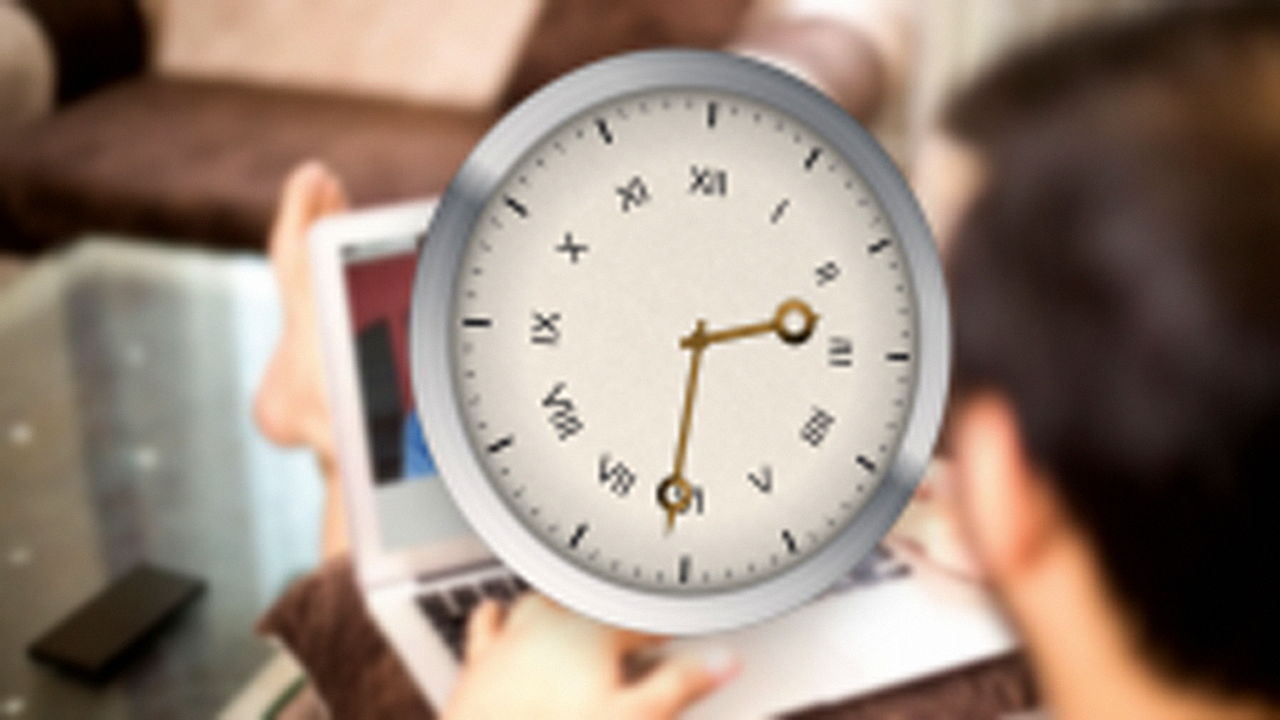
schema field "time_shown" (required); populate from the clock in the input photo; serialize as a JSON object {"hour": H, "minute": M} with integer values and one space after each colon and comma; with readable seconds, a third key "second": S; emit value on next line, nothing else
{"hour": 2, "minute": 31}
